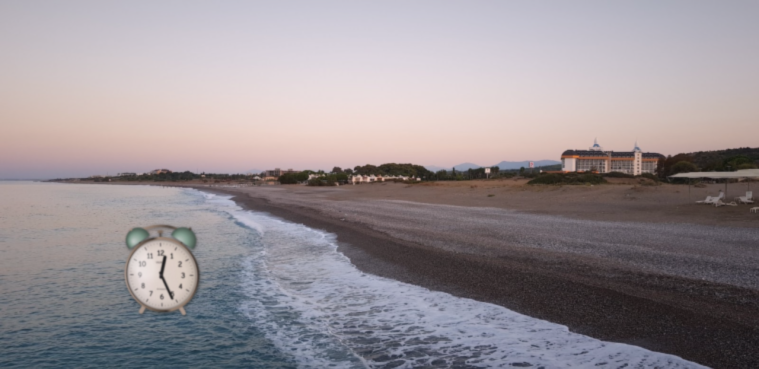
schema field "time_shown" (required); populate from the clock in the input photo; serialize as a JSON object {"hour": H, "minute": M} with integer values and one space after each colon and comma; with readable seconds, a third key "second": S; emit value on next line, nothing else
{"hour": 12, "minute": 26}
